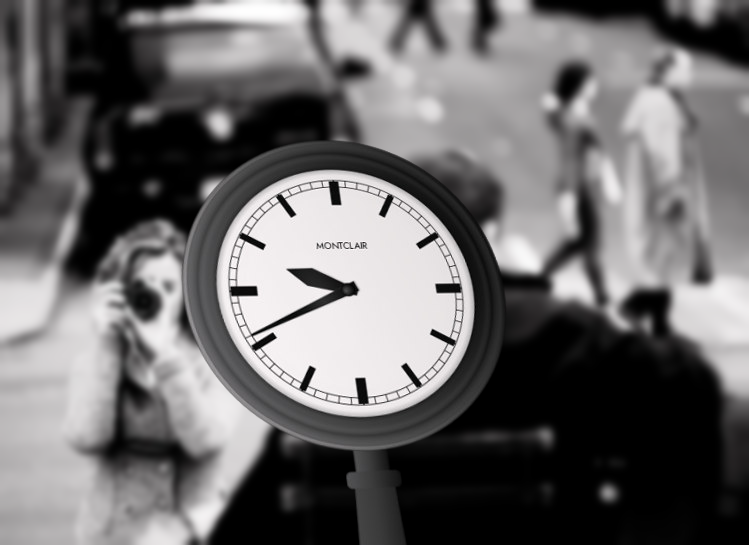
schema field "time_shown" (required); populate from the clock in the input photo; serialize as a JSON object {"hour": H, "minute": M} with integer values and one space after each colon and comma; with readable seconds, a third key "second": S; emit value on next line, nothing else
{"hour": 9, "minute": 41}
